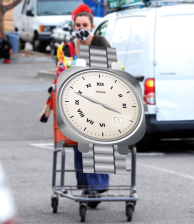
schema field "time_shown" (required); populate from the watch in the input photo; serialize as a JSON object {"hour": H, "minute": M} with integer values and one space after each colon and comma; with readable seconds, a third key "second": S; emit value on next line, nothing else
{"hour": 3, "minute": 49}
